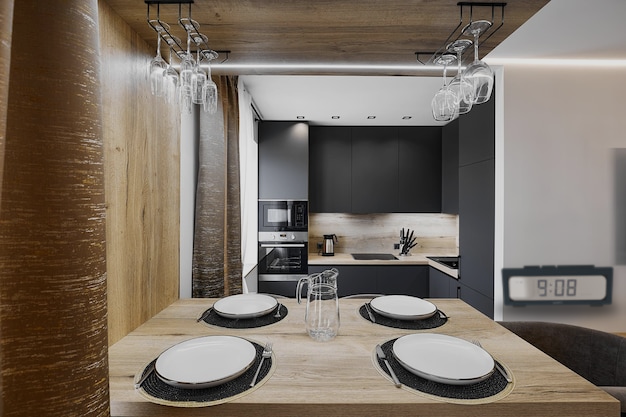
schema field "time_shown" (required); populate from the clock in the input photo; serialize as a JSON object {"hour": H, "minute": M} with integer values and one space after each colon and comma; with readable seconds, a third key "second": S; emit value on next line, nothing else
{"hour": 9, "minute": 8}
